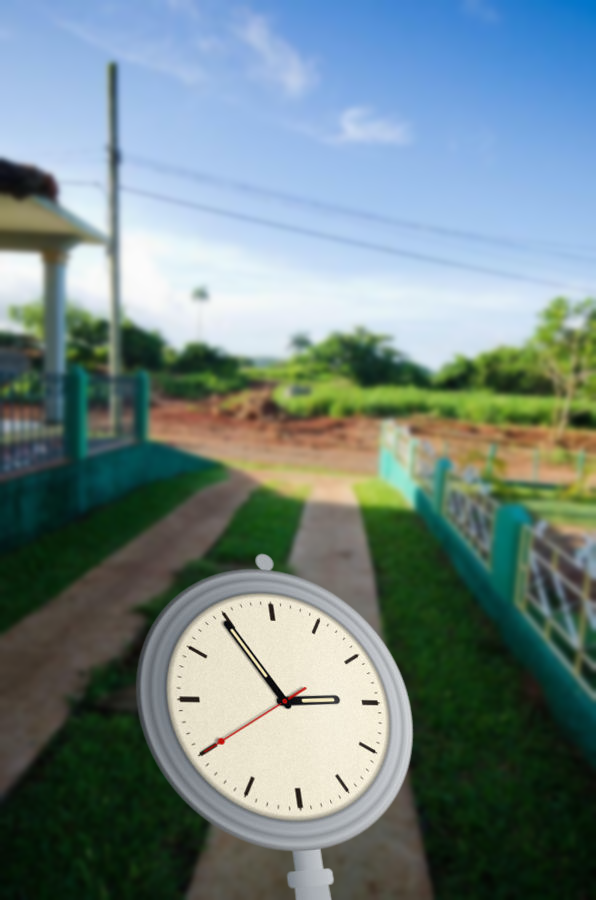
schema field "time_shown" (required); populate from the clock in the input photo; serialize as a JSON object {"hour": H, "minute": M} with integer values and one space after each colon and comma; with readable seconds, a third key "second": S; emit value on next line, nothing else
{"hour": 2, "minute": 54, "second": 40}
